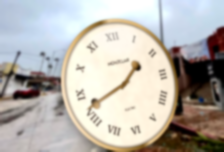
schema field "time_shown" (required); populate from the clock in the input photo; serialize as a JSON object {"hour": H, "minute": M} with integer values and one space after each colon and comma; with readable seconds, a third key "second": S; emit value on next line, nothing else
{"hour": 1, "minute": 42}
